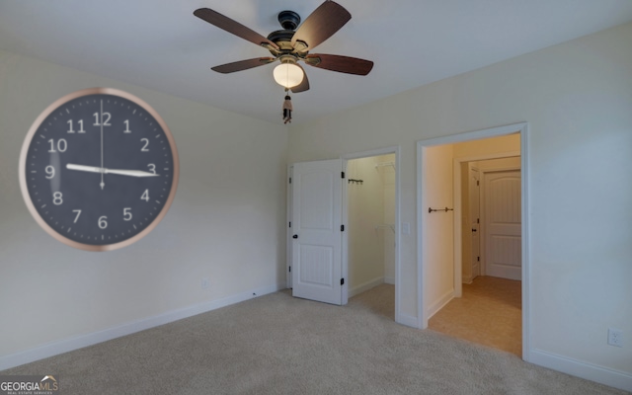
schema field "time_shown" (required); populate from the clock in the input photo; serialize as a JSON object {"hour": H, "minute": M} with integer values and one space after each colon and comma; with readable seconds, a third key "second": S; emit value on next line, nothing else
{"hour": 9, "minute": 16, "second": 0}
